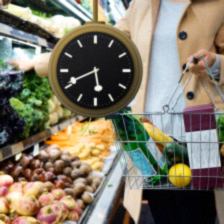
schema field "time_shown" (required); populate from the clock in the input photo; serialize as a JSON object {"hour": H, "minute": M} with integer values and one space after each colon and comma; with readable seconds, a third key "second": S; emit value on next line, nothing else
{"hour": 5, "minute": 41}
